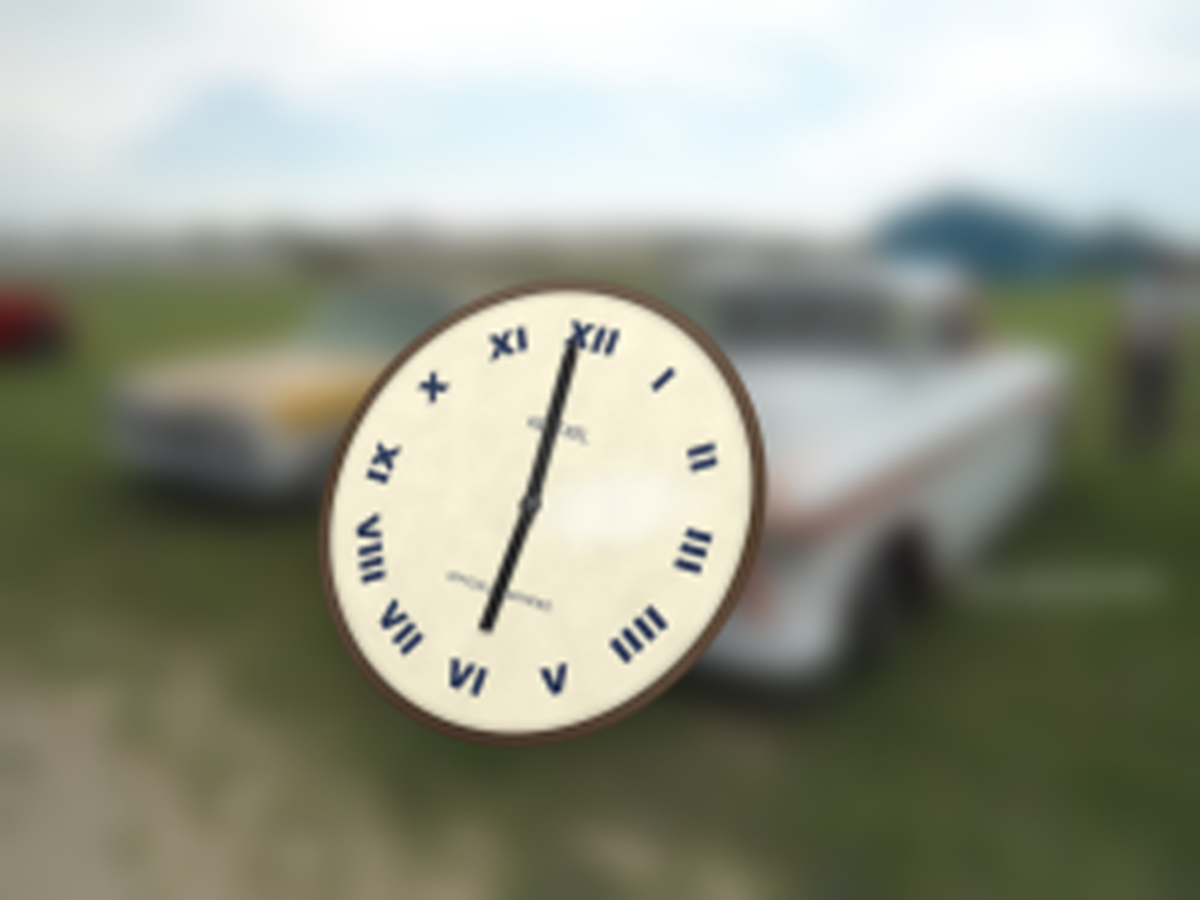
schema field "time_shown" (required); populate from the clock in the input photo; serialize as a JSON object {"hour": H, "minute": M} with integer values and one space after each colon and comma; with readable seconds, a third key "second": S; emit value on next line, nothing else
{"hour": 5, "minute": 59}
